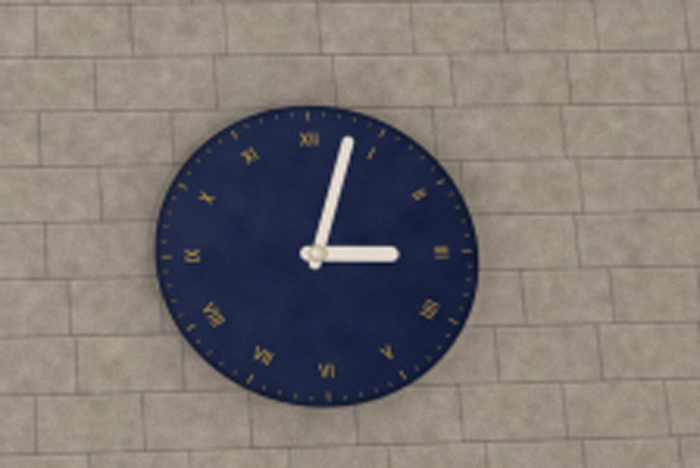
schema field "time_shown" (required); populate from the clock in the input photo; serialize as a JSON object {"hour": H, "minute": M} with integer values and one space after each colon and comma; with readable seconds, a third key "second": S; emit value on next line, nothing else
{"hour": 3, "minute": 3}
